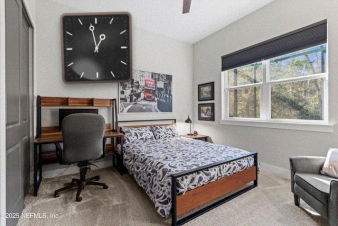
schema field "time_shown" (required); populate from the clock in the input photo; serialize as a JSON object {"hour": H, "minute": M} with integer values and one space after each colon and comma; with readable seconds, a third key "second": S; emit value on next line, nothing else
{"hour": 12, "minute": 58}
